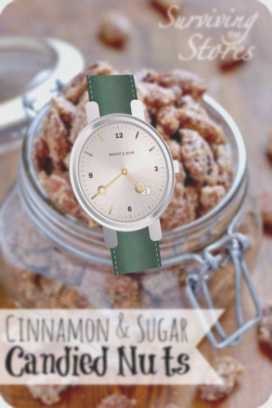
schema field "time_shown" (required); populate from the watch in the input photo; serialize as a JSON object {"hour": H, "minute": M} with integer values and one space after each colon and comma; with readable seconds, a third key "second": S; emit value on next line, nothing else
{"hour": 4, "minute": 40}
